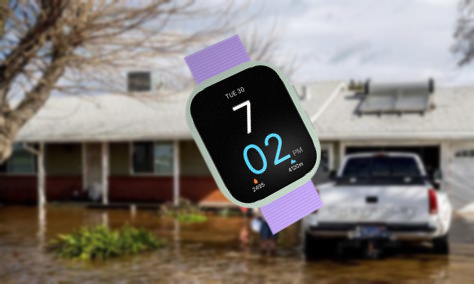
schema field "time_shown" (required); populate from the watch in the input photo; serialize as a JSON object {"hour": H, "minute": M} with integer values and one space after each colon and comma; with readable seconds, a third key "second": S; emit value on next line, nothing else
{"hour": 7, "minute": 2}
